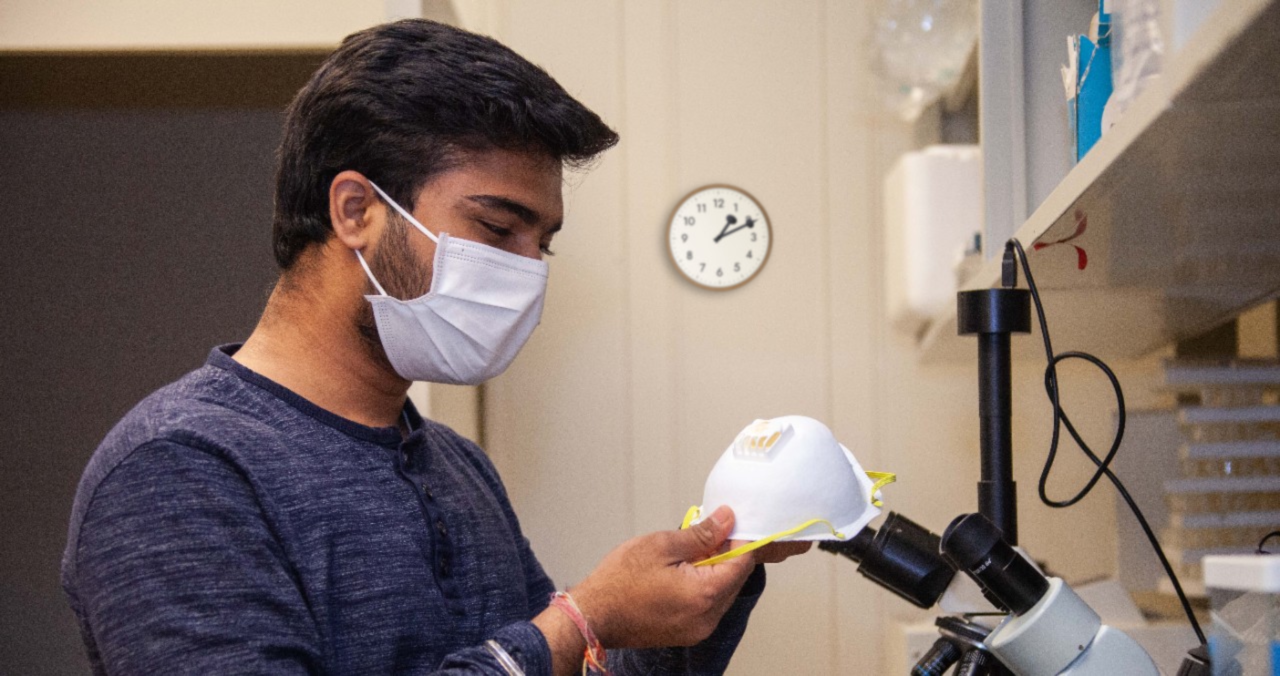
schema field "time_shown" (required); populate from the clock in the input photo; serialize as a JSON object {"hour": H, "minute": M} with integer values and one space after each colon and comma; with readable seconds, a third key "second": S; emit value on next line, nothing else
{"hour": 1, "minute": 11}
